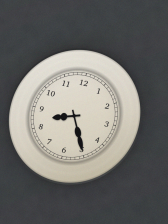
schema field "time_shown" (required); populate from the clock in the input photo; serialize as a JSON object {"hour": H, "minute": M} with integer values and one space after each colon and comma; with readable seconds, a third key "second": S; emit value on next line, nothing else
{"hour": 8, "minute": 25}
